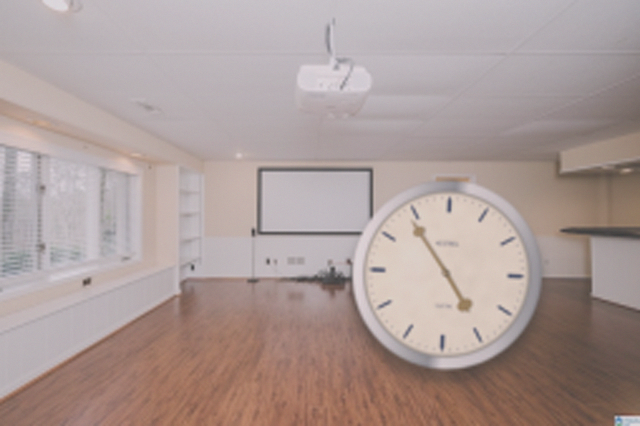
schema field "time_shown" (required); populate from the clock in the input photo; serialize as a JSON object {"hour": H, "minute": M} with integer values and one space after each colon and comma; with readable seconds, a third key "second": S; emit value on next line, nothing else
{"hour": 4, "minute": 54}
